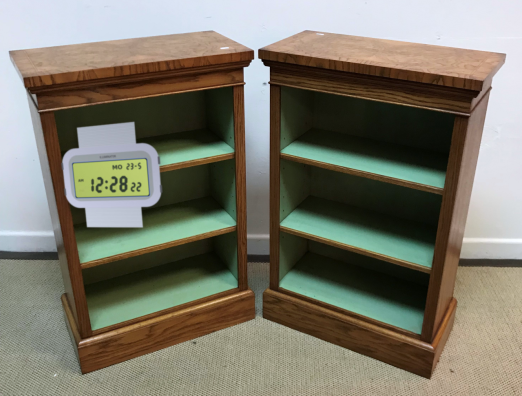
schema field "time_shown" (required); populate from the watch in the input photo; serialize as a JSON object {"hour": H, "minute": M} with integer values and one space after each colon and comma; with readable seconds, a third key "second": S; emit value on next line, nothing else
{"hour": 12, "minute": 28, "second": 22}
